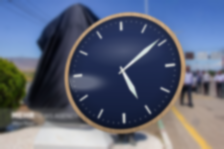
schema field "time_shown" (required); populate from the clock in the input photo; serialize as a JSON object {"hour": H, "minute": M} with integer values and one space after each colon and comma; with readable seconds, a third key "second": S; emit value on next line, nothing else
{"hour": 5, "minute": 9}
